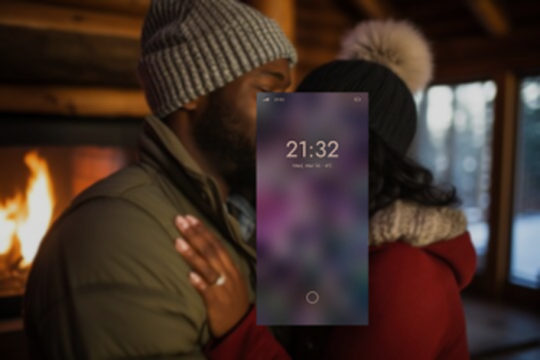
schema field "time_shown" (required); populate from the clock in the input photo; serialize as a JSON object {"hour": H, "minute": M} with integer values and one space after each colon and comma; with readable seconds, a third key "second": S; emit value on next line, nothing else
{"hour": 21, "minute": 32}
